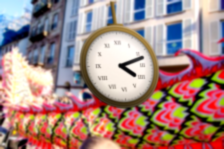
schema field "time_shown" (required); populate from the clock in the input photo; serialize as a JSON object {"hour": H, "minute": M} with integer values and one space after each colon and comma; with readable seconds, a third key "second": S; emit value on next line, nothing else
{"hour": 4, "minute": 12}
